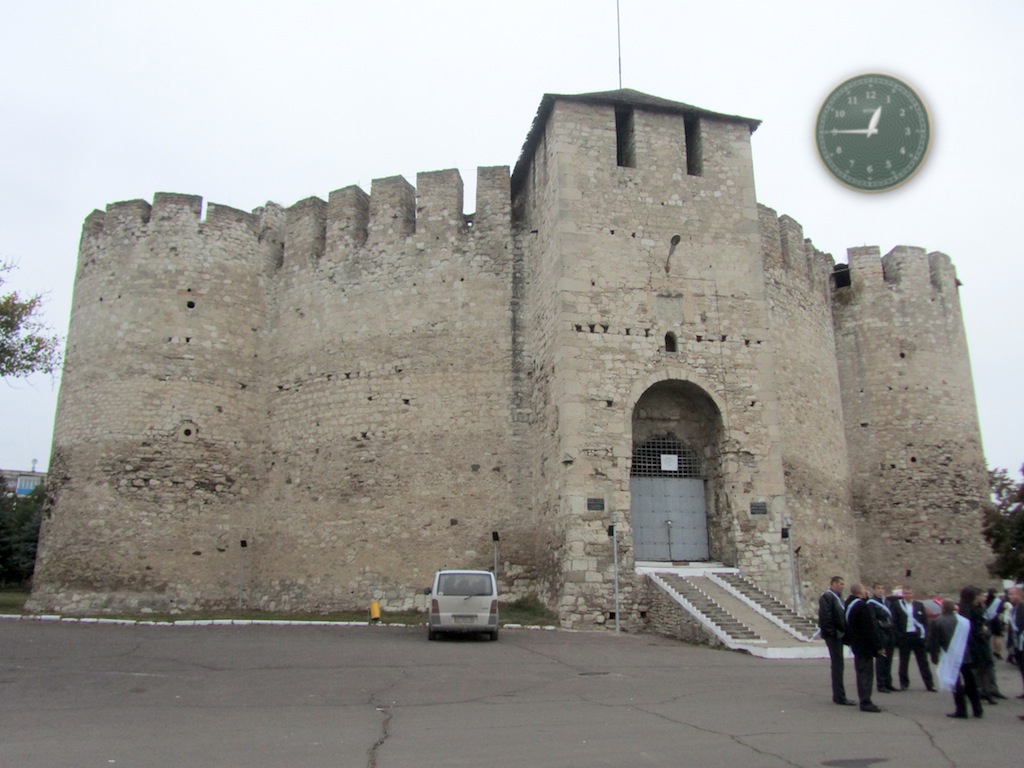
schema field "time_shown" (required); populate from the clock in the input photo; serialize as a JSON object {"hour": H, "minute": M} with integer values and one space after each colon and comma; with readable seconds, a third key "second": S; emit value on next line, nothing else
{"hour": 12, "minute": 45}
